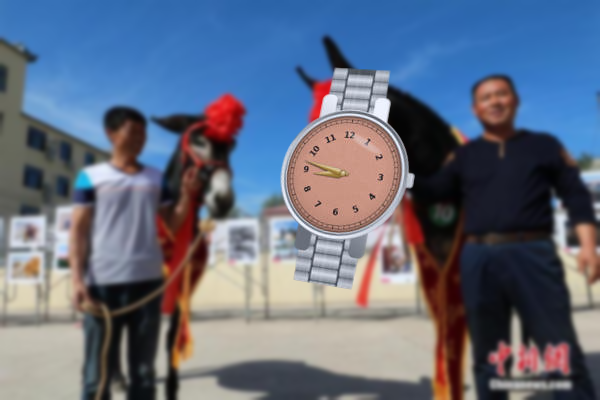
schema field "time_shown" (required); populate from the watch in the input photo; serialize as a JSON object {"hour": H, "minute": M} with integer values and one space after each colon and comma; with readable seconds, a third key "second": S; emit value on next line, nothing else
{"hour": 8, "minute": 47}
